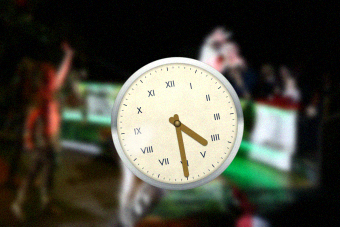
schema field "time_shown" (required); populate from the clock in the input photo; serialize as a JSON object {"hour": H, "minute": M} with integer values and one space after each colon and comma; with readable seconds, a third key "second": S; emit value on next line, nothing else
{"hour": 4, "minute": 30}
